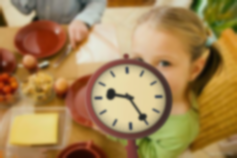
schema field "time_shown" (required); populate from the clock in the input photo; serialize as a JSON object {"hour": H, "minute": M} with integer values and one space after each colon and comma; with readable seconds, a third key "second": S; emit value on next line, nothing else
{"hour": 9, "minute": 25}
